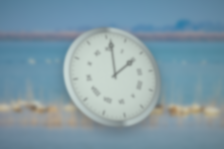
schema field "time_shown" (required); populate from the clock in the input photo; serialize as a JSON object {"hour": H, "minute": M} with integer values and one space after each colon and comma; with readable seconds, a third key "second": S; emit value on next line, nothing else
{"hour": 2, "minute": 1}
